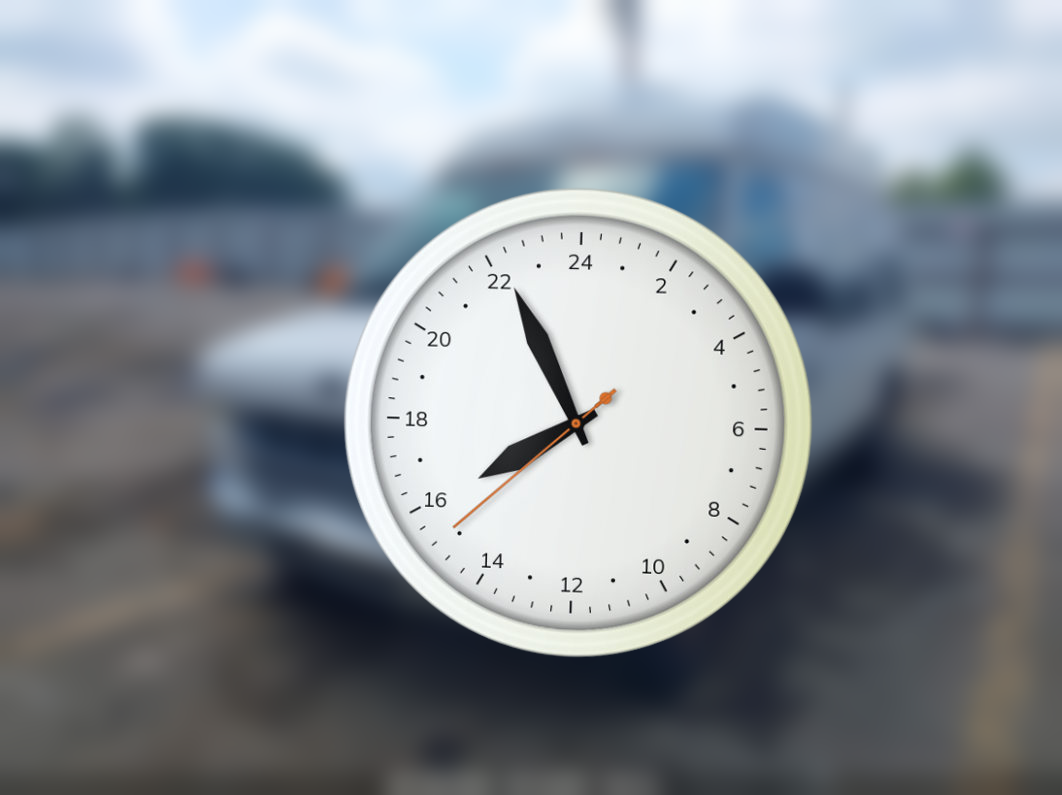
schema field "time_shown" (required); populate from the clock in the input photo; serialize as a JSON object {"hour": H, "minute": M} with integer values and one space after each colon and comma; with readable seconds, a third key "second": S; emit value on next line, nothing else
{"hour": 15, "minute": 55, "second": 38}
